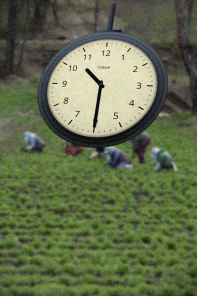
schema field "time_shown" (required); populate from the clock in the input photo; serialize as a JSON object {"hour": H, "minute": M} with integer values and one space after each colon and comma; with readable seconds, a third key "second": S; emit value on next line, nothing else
{"hour": 10, "minute": 30}
